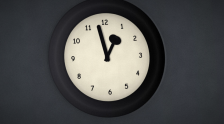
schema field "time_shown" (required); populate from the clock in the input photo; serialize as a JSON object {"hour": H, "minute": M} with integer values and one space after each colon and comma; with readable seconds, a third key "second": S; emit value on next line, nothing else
{"hour": 12, "minute": 58}
